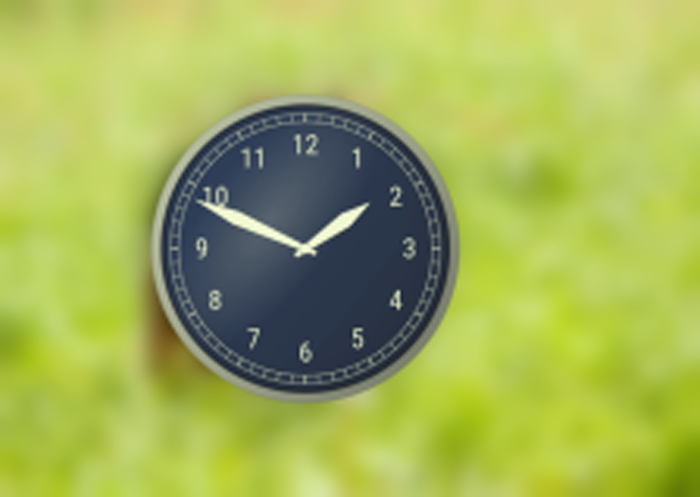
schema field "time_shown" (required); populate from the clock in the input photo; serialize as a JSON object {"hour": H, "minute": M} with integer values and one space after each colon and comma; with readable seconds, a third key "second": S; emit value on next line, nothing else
{"hour": 1, "minute": 49}
